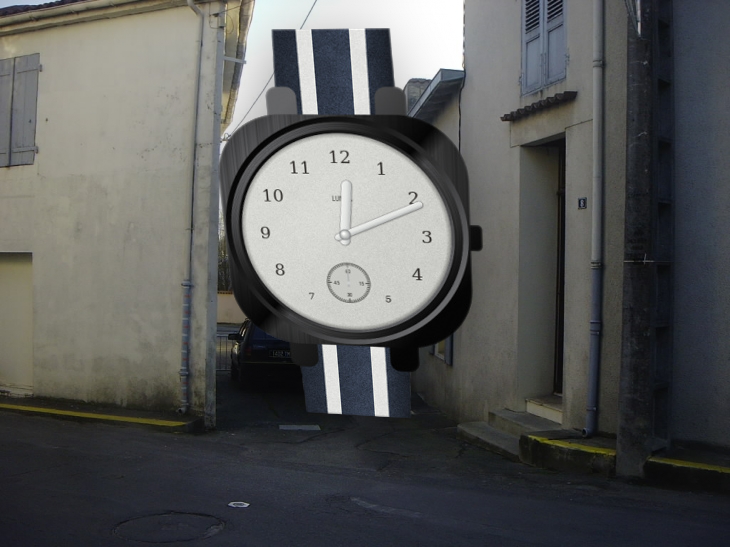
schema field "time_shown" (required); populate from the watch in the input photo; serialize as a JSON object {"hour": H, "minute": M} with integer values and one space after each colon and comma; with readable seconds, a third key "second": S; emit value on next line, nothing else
{"hour": 12, "minute": 11}
